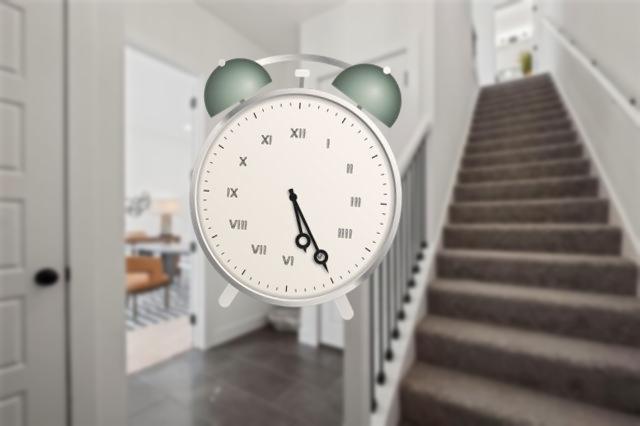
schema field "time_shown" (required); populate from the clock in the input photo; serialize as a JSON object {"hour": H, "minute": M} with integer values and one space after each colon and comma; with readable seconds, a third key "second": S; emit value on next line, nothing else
{"hour": 5, "minute": 25}
